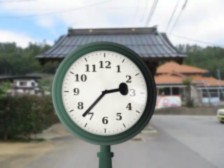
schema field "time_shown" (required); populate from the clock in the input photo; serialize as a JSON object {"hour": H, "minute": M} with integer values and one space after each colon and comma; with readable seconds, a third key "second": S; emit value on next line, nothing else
{"hour": 2, "minute": 37}
